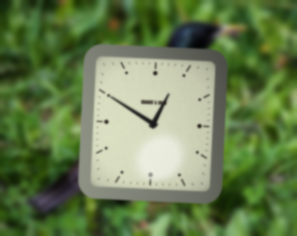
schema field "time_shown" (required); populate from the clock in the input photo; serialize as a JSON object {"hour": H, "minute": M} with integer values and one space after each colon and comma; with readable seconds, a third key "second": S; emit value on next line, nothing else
{"hour": 12, "minute": 50}
